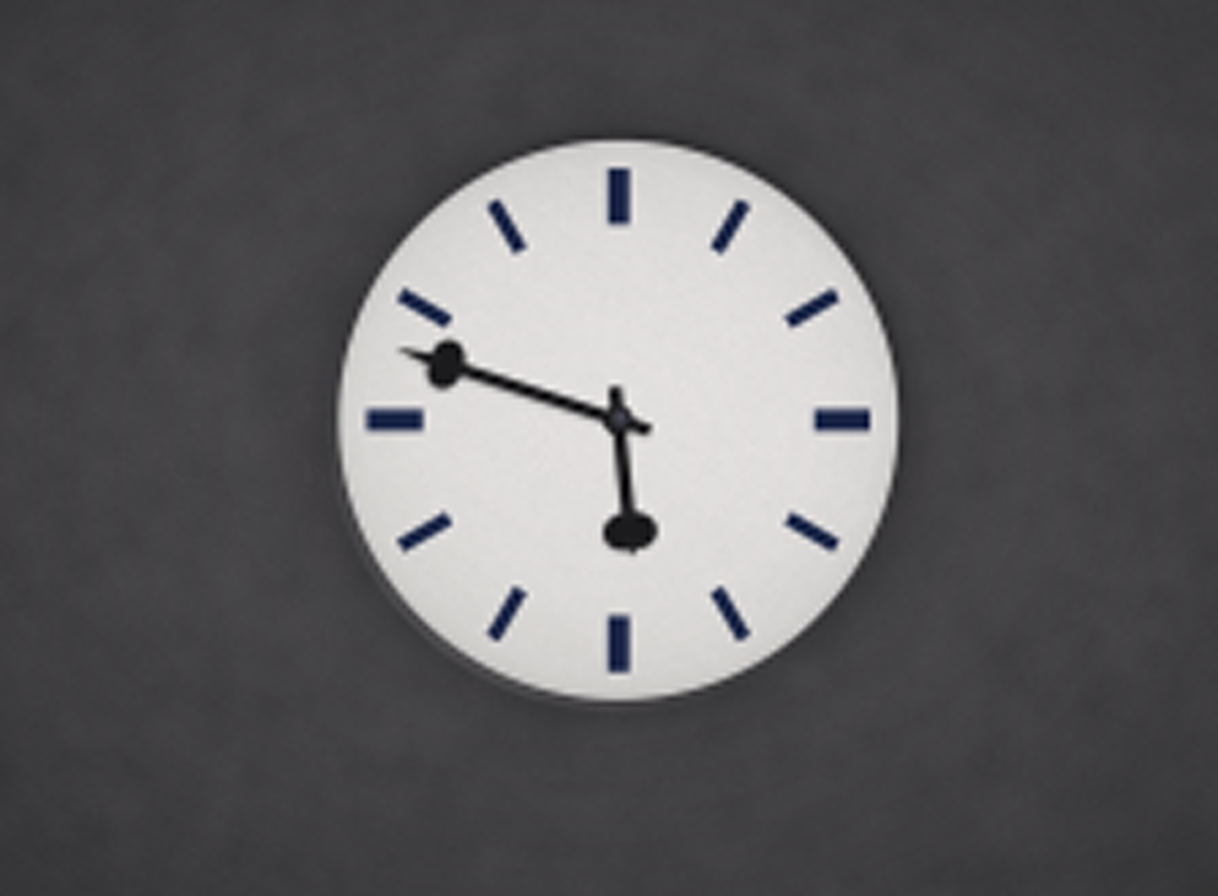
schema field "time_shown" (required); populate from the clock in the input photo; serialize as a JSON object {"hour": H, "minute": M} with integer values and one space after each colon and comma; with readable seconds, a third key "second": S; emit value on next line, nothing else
{"hour": 5, "minute": 48}
